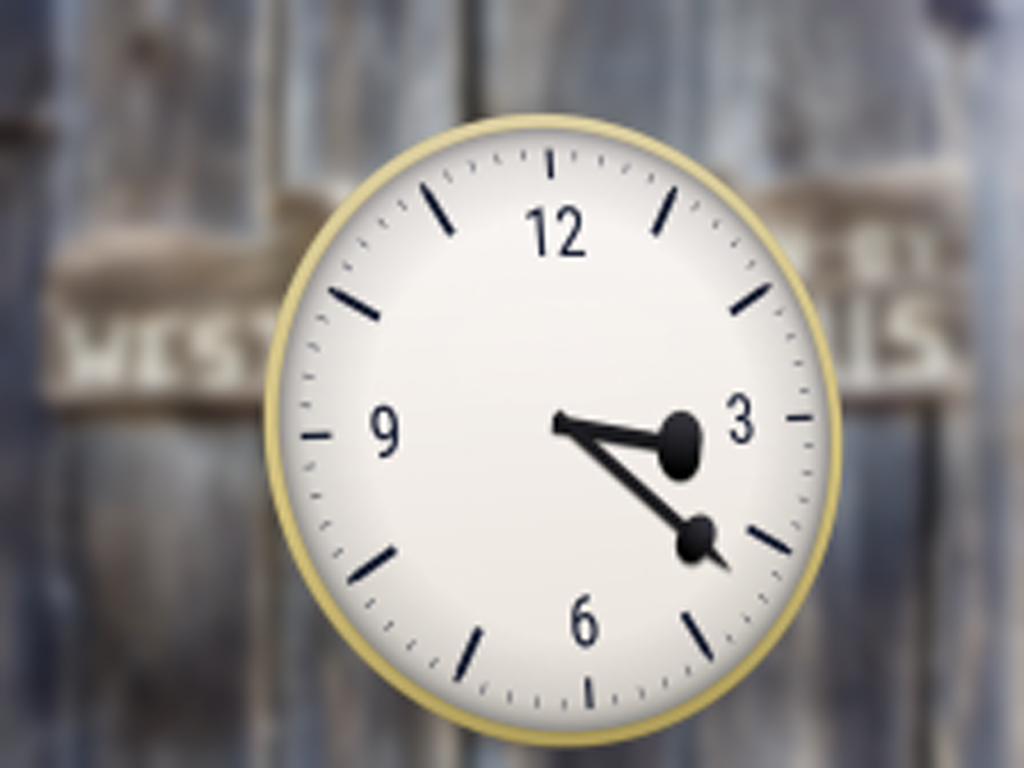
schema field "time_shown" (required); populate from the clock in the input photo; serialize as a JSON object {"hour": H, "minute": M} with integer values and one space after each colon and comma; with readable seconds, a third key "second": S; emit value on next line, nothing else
{"hour": 3, "minute": 22}
